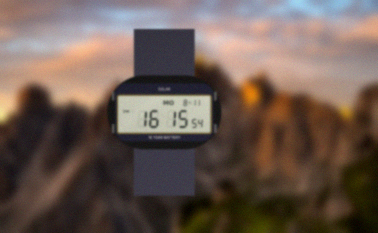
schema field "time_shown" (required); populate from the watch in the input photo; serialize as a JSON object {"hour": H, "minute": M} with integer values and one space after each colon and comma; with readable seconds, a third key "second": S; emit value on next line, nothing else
{"hour": 16, "minute": 15}
